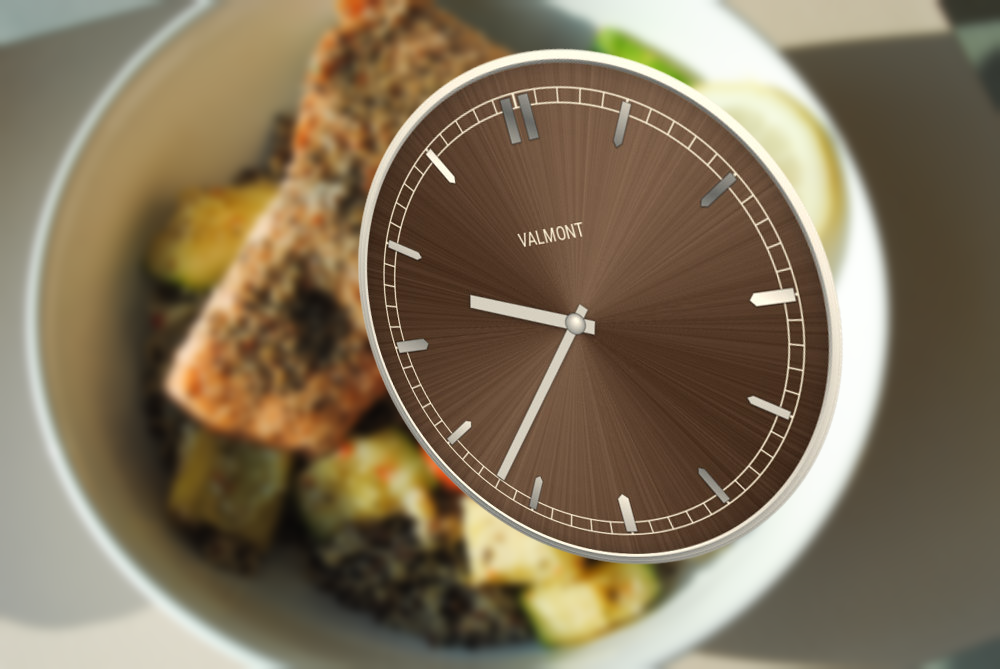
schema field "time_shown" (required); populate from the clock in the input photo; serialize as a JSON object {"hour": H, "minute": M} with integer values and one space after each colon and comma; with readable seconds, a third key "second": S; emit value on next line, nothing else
{"hour": 9, "minute": 37}
